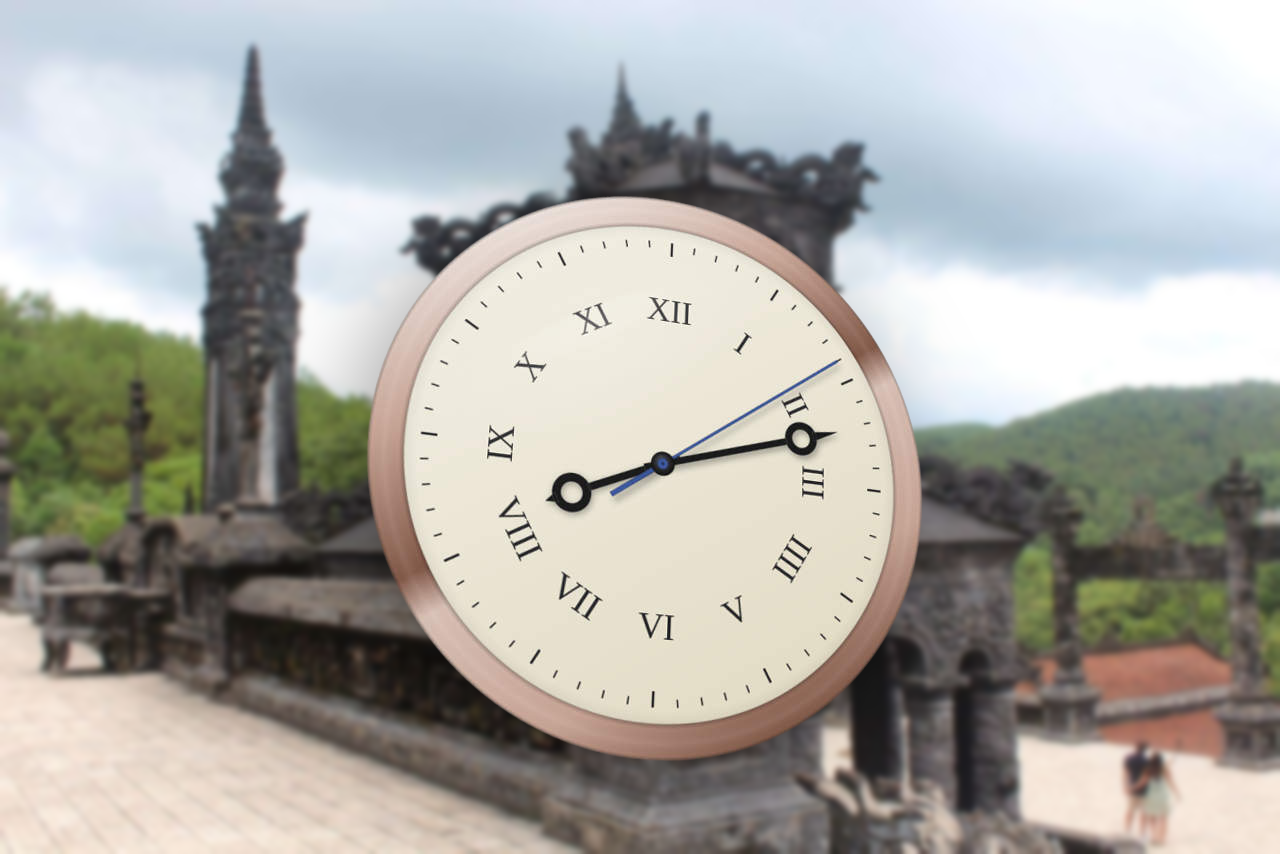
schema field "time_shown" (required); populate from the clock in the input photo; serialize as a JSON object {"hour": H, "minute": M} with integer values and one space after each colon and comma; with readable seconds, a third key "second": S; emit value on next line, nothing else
{"hour": 8, "minute": 12, "second": 9}
